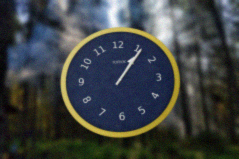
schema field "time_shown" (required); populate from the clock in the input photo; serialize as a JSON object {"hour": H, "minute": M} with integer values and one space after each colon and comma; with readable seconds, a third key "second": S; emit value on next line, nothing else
{"hour": 1, "minute": 6}
